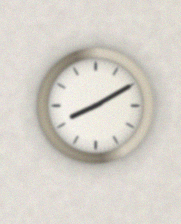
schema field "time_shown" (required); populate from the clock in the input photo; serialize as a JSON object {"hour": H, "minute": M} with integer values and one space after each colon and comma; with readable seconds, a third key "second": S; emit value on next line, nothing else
{"hour": 8, "minute": 10}
